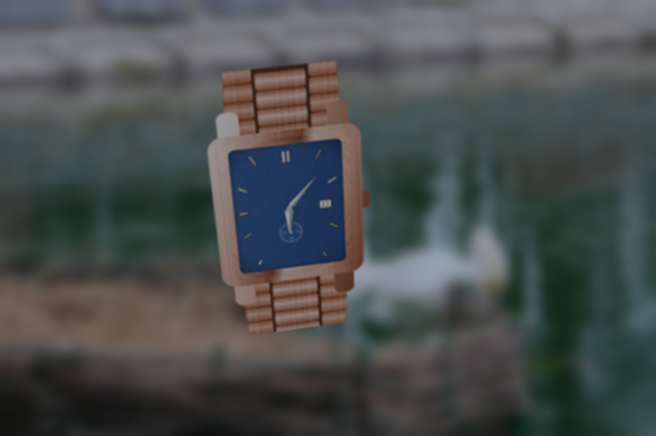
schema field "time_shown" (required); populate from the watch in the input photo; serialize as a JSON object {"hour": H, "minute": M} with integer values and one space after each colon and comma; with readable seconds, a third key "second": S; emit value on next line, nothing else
{"hour": 6, "minute": 7}
